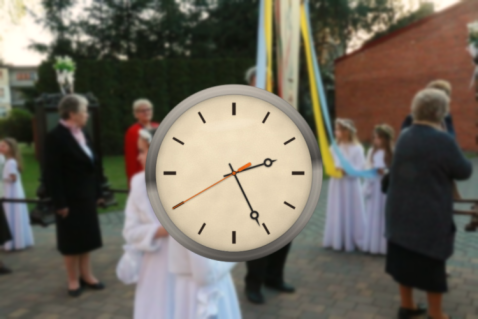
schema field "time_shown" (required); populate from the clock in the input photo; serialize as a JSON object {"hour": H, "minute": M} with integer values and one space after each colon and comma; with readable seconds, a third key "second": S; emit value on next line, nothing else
{"hour": 2, "minute": 25, "second": 40}
